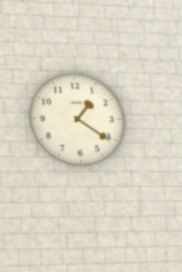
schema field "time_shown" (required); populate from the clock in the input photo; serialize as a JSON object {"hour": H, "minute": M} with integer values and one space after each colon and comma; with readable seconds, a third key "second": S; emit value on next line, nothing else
{"hour": 1, "minute": 21}
